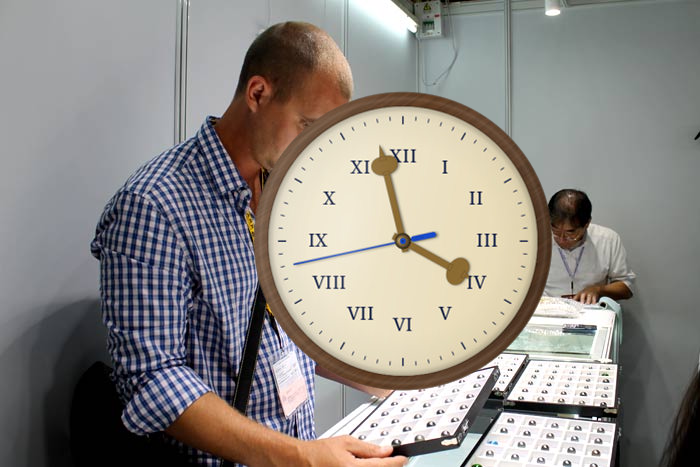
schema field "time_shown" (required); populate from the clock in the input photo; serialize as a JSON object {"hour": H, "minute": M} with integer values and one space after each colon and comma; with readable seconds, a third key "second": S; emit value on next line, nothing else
{"hour": 3, "minute": 57, "second": 43}
